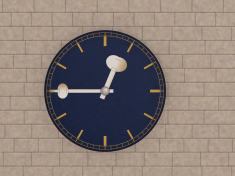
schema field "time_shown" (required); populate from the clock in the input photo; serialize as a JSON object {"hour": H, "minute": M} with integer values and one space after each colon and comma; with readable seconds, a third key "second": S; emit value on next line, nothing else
{"hour": 12, "minute": 45}
